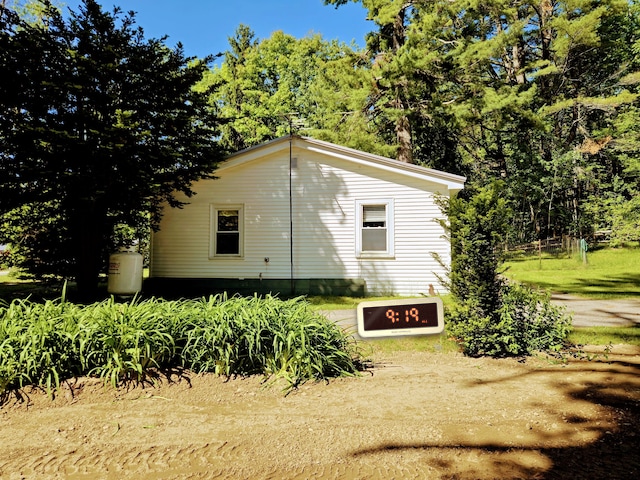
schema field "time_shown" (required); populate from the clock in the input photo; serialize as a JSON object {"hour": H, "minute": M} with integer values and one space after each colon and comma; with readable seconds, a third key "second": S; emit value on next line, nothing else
{"hour": 9, "minute": 19}
